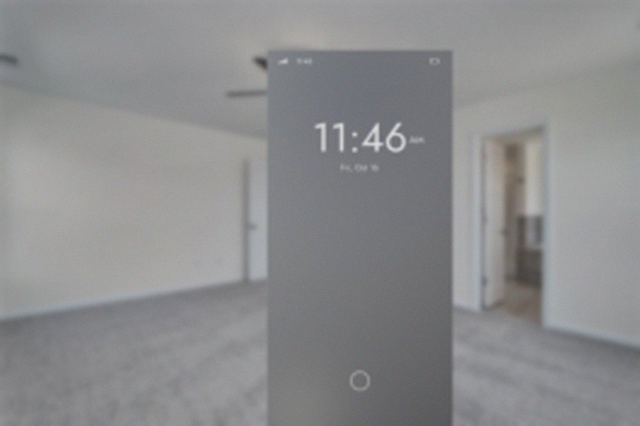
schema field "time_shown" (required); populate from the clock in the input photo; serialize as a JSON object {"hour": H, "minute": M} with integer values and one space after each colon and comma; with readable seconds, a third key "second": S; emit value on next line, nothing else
{"hour": 11, "minute": 46}
